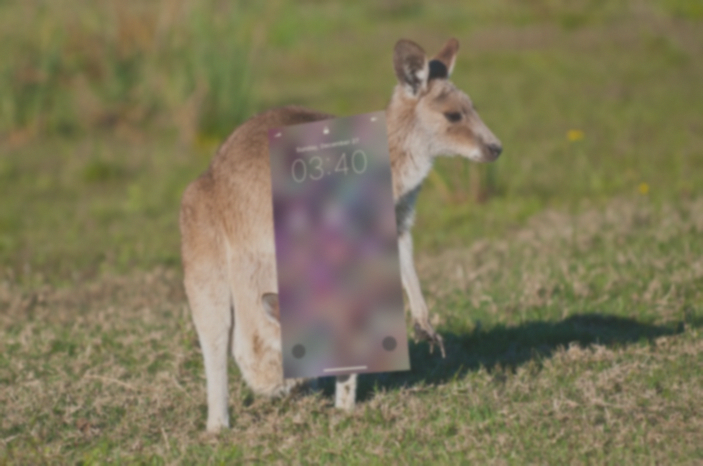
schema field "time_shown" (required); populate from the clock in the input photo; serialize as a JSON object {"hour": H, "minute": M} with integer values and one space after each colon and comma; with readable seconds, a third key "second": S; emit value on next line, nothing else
{"hour": 3, "minute": 40}
